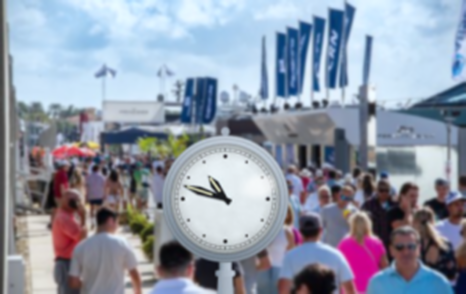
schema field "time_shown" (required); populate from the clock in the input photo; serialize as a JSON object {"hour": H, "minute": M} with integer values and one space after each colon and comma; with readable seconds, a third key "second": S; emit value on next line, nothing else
{"hour": 10, "minute": 48}
